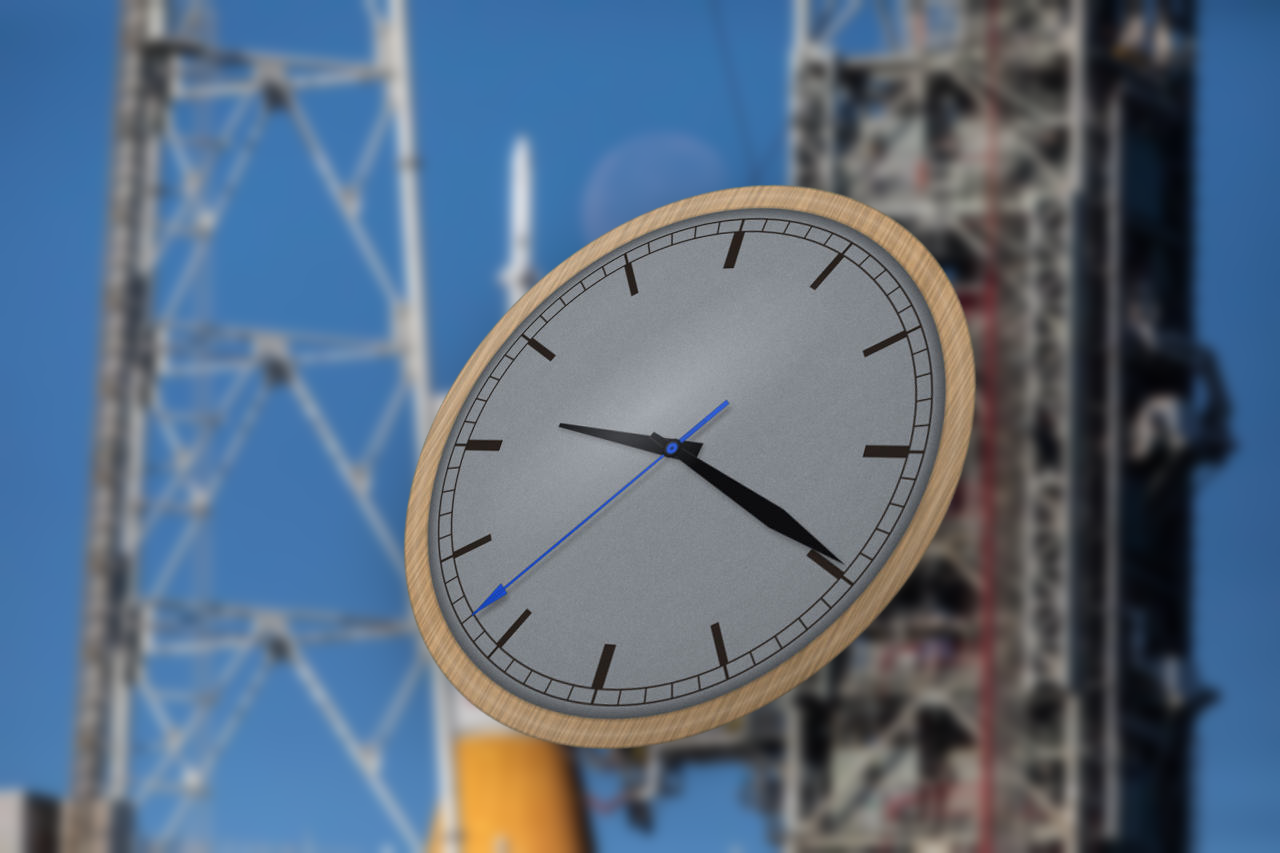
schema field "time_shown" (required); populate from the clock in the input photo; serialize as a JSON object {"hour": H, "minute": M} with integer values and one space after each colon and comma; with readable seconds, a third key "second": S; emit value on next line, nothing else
{"hour": 9, "minute": 19, "second": 37}
